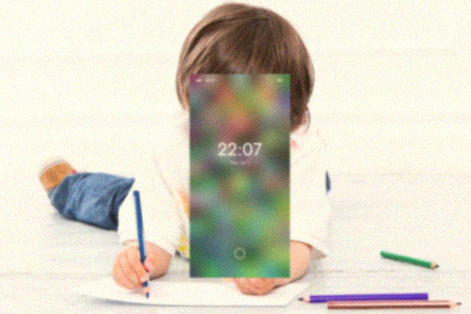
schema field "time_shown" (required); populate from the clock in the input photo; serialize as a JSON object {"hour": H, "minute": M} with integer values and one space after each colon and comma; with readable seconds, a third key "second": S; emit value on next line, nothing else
{"hour": 22, "minute": 7}
